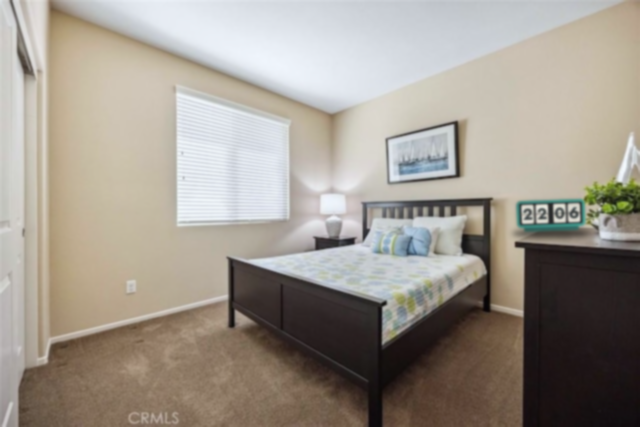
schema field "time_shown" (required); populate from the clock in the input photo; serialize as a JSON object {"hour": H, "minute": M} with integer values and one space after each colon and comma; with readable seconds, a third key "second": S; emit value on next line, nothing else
{"hour": 22, "minute": 6}
